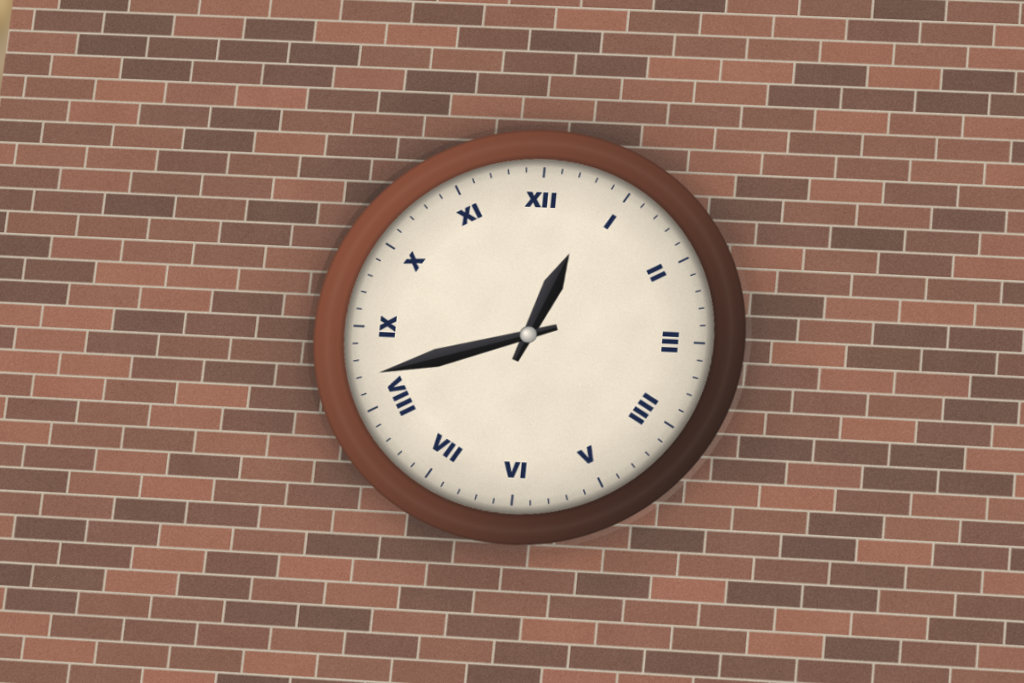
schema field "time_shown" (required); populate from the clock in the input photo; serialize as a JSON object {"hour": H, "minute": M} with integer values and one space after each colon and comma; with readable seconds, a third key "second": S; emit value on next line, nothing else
{"hour": 12, "minute": 42}
